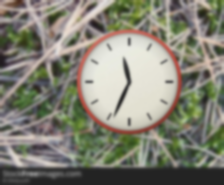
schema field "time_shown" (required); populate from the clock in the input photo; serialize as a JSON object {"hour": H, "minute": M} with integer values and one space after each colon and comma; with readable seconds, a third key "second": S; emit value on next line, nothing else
{"hour": 11, "minute": 34}
